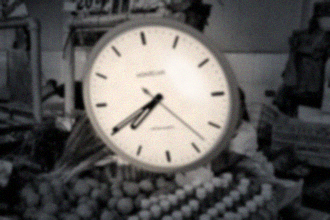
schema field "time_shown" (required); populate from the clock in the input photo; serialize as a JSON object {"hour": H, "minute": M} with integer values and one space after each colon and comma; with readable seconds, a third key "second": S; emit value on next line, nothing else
{"hour": 7, "minute": 40, "second": 23}
